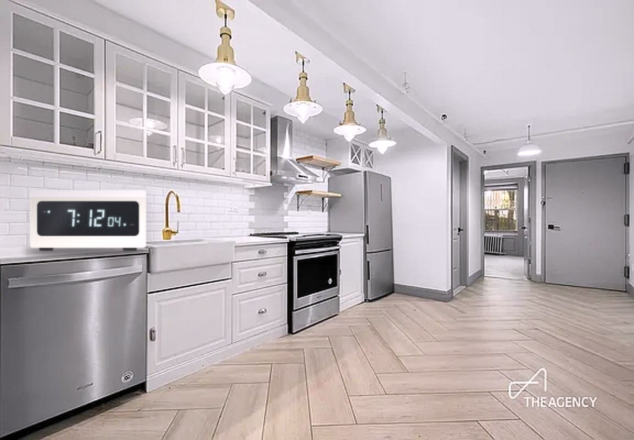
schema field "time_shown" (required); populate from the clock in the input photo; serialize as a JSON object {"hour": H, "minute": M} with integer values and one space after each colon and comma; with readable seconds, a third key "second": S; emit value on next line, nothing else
{"hour": 7, "minute": 12, "second": 4}
